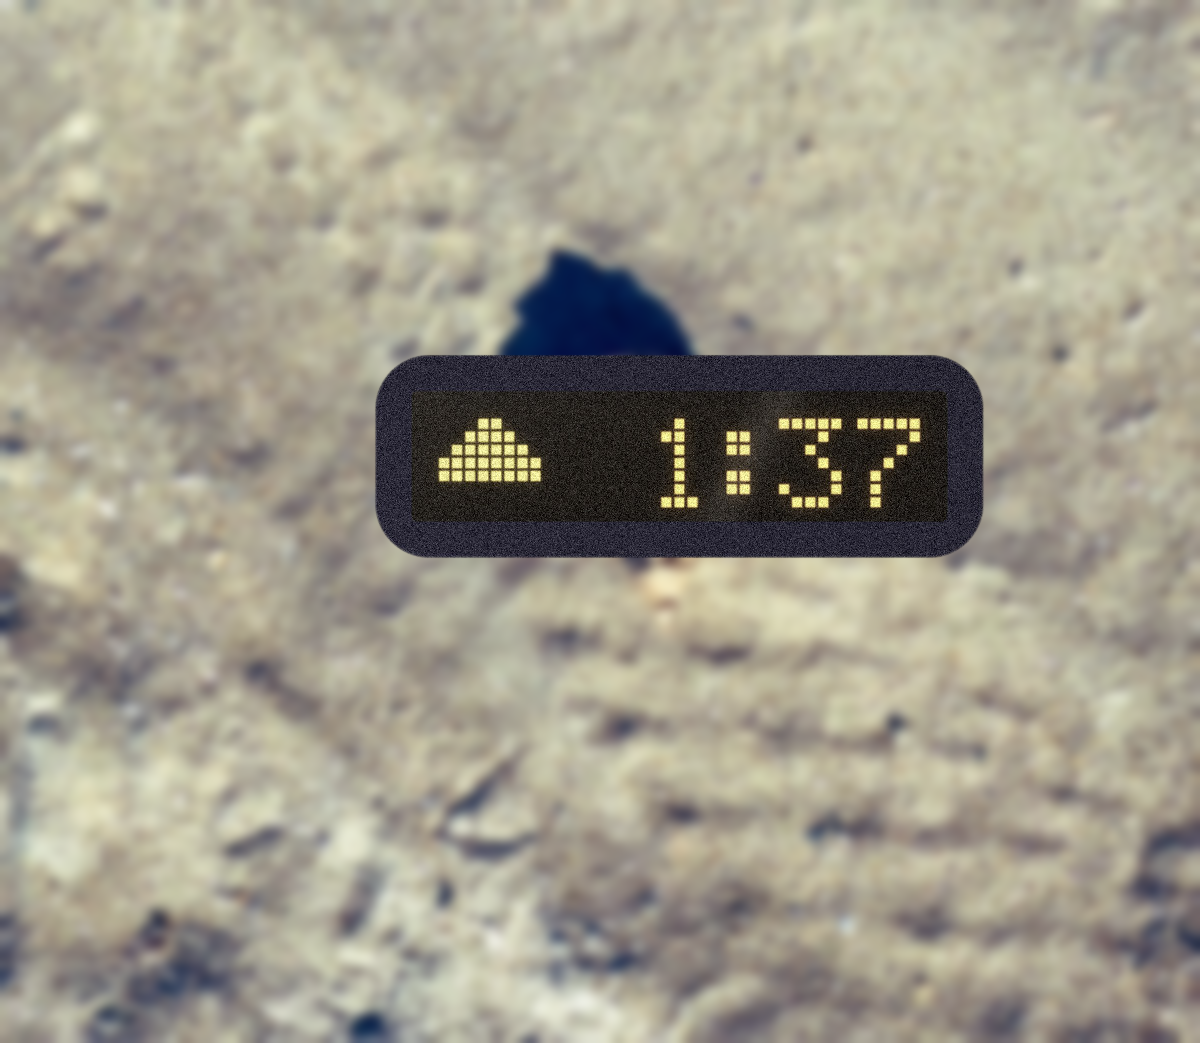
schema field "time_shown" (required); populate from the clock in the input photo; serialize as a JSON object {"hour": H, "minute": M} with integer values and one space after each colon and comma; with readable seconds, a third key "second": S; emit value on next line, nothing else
{"hour": 1, "minute": 37}
